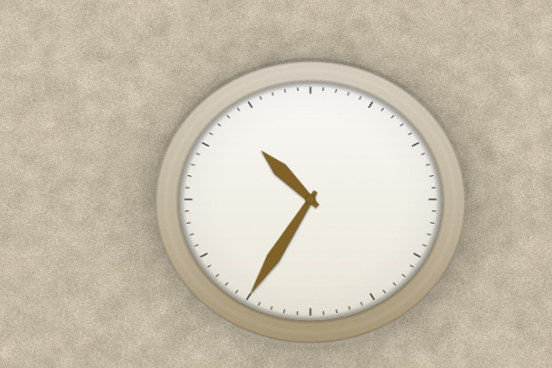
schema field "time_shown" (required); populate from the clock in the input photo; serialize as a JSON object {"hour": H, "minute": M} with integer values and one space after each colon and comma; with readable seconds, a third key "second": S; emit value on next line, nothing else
{"hour": 10, "minute": 35}
